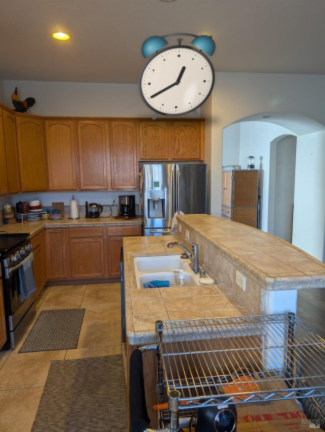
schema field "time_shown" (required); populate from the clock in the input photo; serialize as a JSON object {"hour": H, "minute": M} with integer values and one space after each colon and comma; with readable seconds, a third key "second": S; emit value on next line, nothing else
{"hour": 12, "minute": 40}
